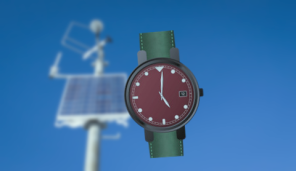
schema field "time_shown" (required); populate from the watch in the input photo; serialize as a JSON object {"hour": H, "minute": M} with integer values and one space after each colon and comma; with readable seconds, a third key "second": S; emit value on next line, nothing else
{"hour": 5, "minute": 1}
